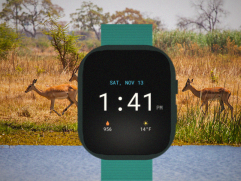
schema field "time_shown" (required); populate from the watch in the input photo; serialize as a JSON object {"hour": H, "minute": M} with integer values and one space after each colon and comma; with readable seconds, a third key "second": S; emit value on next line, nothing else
{"hour": 1, "minute": 41}
